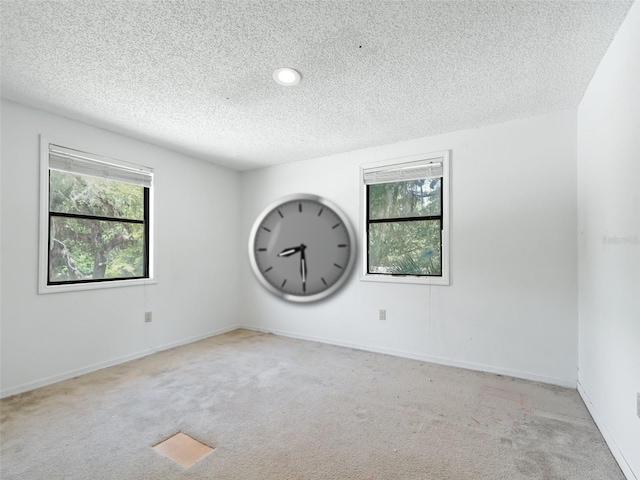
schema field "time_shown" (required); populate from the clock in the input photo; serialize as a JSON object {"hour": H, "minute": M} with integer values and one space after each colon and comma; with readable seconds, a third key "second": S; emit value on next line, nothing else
{"hour": 8, "minute": 30}
